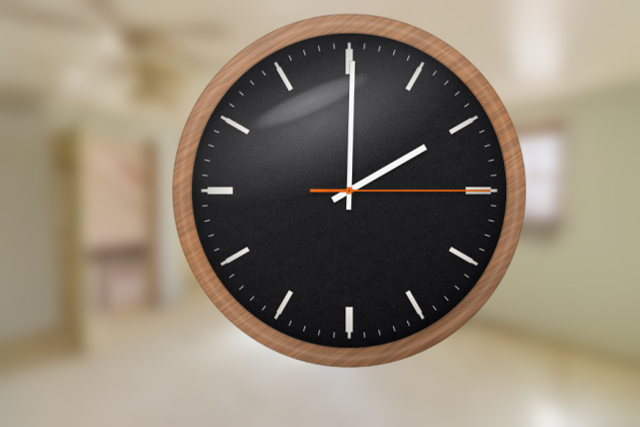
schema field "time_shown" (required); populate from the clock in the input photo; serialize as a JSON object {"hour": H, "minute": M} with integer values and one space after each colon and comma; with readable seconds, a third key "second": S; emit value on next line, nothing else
{"hour": 2, "minute": 0, "second": 15}
